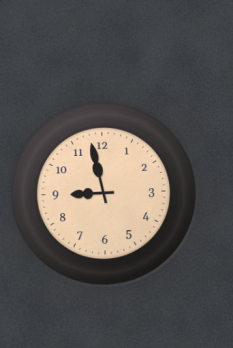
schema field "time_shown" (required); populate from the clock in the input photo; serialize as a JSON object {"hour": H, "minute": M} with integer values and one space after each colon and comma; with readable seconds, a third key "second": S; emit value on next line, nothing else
{"hour": 8, "minute": 58}
